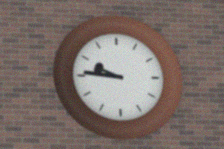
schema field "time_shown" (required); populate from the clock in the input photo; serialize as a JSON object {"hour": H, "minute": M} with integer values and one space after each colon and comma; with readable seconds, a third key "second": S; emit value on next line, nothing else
{"hour": 9, "minute": 46}
